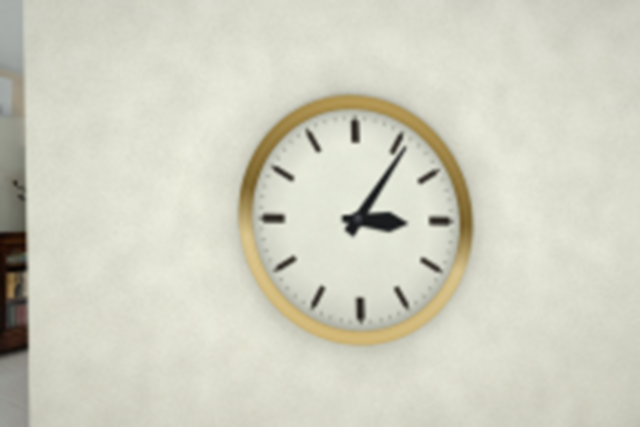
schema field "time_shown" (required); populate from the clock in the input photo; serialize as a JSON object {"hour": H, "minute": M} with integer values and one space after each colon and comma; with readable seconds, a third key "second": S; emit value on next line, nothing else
{"hour": 3, "minute": 6}
